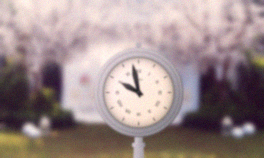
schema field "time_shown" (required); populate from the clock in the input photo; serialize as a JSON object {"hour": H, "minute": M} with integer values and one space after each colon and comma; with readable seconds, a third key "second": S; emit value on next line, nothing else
{"hour": 9, "minute": 58}
